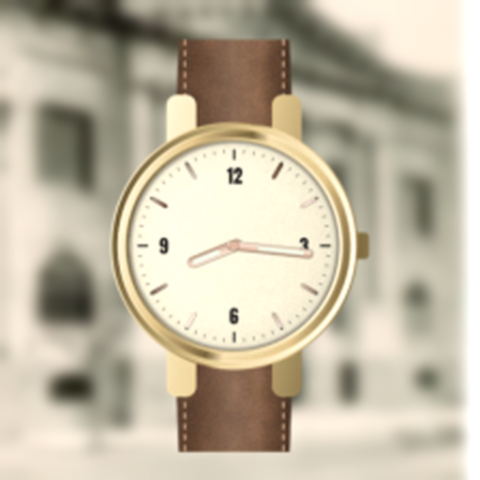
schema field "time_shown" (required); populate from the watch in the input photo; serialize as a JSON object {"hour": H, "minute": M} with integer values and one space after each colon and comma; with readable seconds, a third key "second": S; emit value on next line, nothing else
{"hour": 8, "minute": 16}
